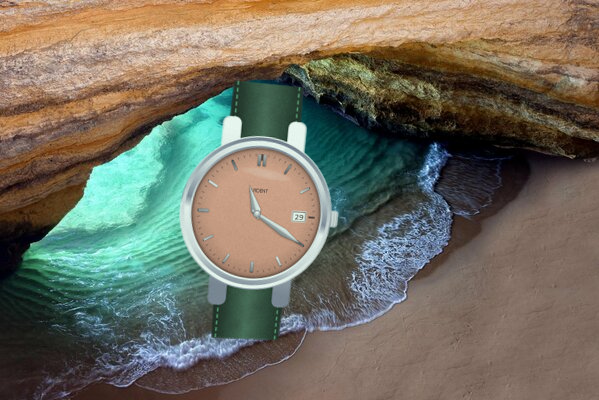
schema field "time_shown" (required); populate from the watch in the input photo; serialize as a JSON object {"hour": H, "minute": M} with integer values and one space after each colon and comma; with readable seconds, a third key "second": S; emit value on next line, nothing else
{"hour": 11, "minute": 20}
